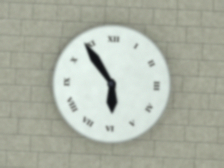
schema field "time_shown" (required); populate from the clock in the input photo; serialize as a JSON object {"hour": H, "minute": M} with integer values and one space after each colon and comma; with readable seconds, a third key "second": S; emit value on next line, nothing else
{"hour": 5, "minute": 54}
